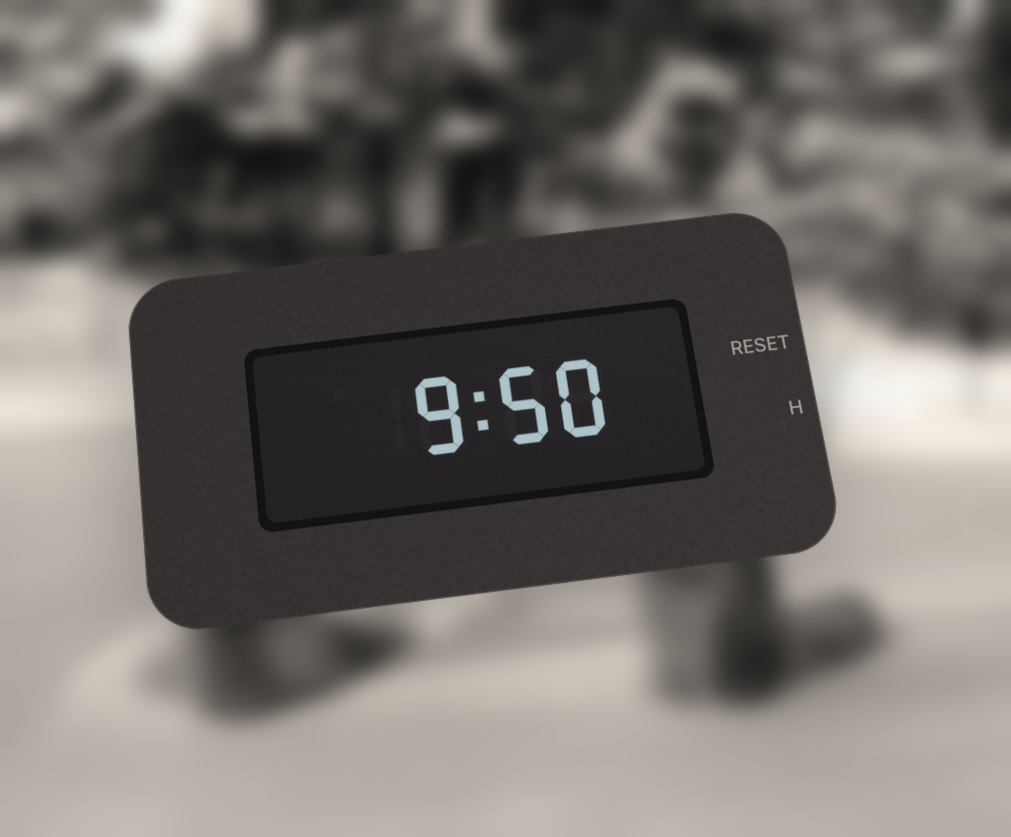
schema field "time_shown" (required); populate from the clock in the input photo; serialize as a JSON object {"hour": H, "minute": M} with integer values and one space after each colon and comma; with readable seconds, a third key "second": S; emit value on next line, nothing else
{"hour": 9, "minute": 50}
